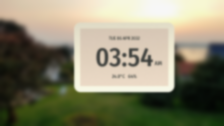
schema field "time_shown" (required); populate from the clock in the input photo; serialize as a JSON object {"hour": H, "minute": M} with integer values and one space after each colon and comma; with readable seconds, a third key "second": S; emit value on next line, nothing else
{"hour": 3, "minute": 54}
